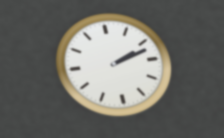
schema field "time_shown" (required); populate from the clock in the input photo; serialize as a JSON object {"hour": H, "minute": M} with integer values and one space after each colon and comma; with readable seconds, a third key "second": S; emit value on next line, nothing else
{"hour": 2, "minute": 12}
